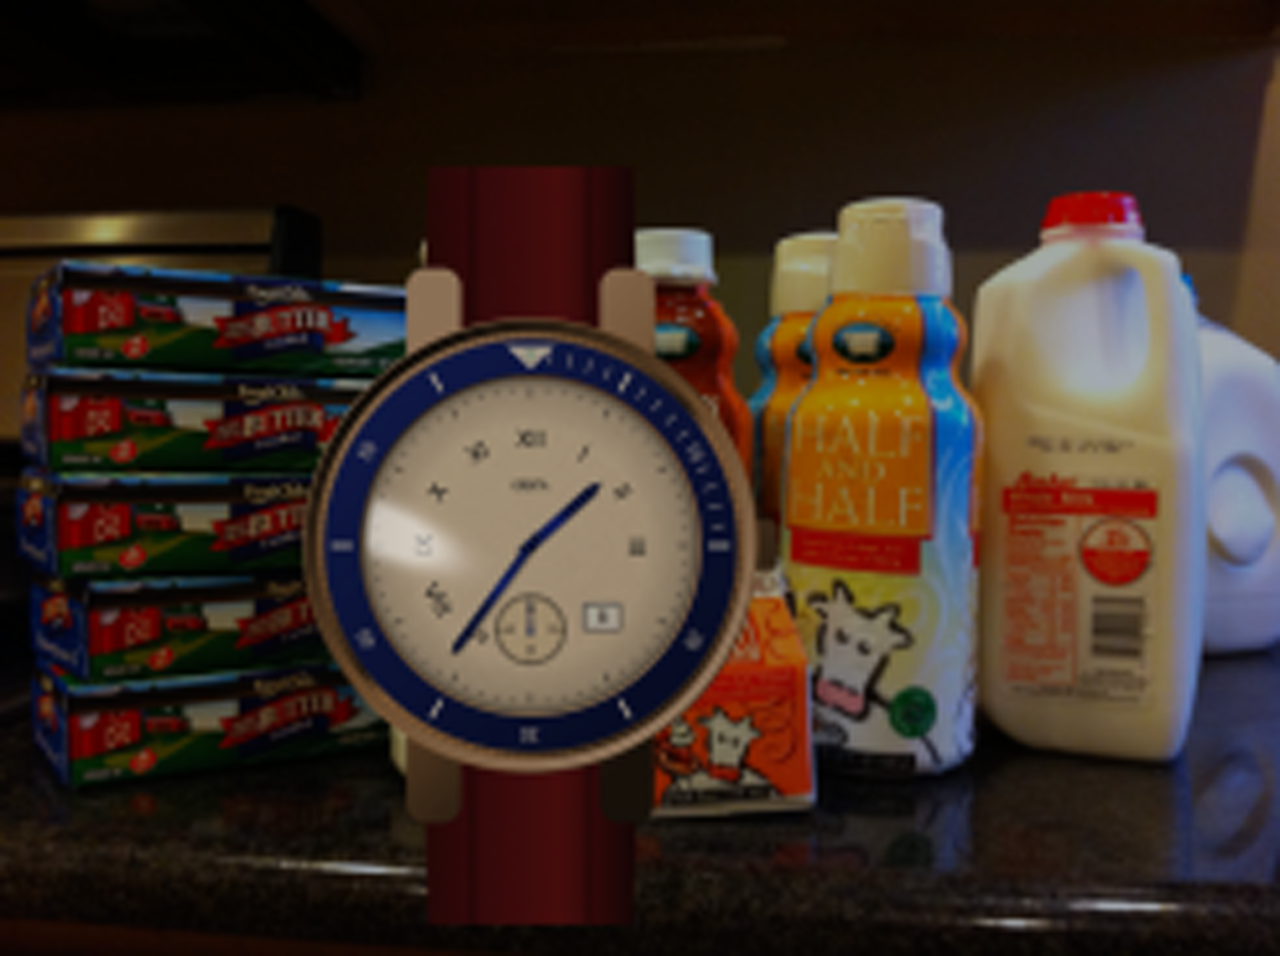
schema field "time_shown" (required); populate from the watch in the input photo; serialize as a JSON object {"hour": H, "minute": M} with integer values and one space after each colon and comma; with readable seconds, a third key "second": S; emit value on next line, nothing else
{"hour": 1, "minute": 36}
